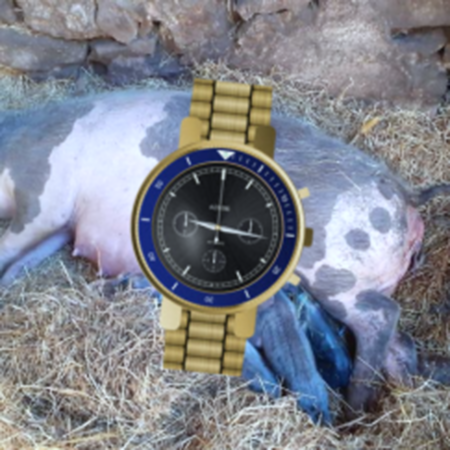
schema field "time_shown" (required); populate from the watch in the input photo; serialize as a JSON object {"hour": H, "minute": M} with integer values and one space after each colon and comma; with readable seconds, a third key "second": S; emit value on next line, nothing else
{"hour": 9, "minute": 16}
